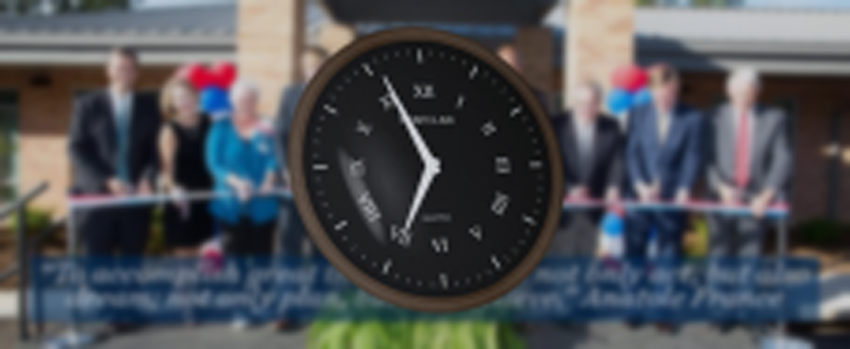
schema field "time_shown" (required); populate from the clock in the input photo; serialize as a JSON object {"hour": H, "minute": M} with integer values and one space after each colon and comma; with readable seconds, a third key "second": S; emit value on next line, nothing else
{"hour": 6, "minute": 56}
